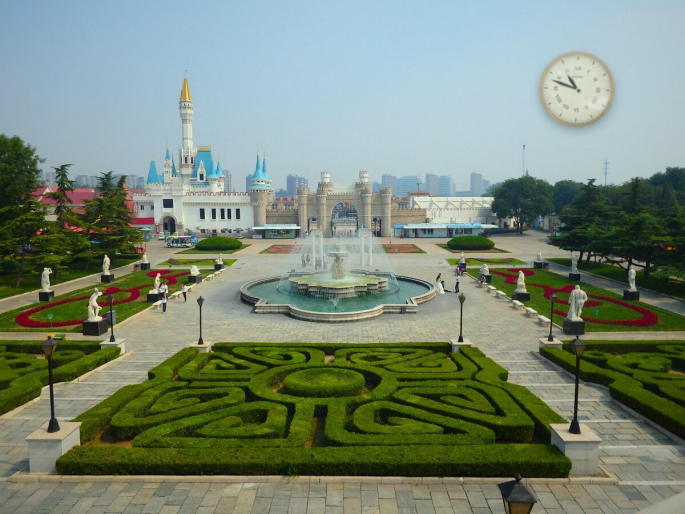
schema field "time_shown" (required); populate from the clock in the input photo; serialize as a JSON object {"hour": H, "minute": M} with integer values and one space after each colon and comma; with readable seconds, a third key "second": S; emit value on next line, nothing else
{"hour": 10, "minute": 48}
